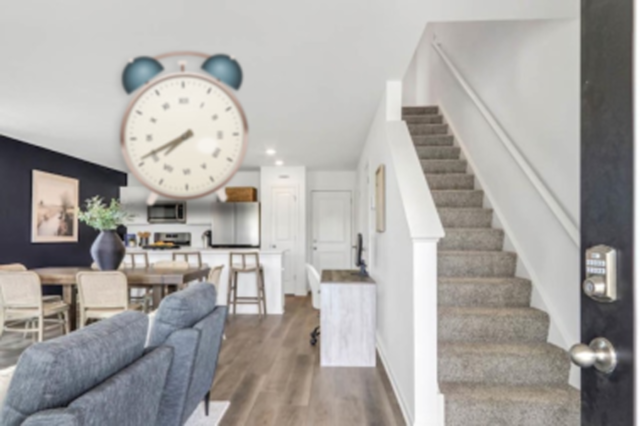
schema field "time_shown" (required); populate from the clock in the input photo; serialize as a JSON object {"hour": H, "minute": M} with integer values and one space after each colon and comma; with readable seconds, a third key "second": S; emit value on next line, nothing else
{"hour": 7, "minute": 41}
